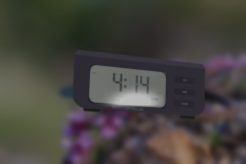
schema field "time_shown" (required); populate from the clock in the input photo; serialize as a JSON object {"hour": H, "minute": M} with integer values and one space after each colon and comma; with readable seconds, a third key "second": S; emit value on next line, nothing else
{"hour": 4, "minute": 14}
